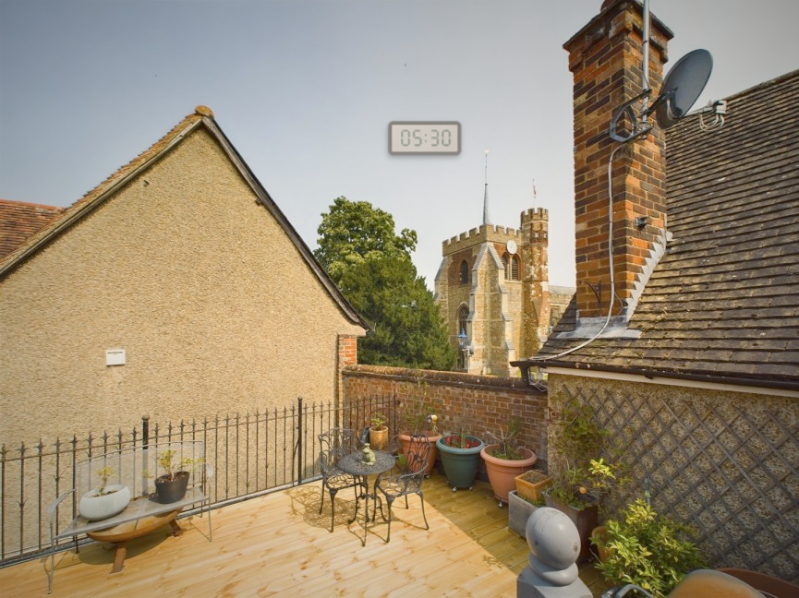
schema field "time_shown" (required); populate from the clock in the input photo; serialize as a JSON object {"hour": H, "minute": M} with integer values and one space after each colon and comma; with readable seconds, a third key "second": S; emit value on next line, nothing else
{"hour": 5, "minute": 30}
